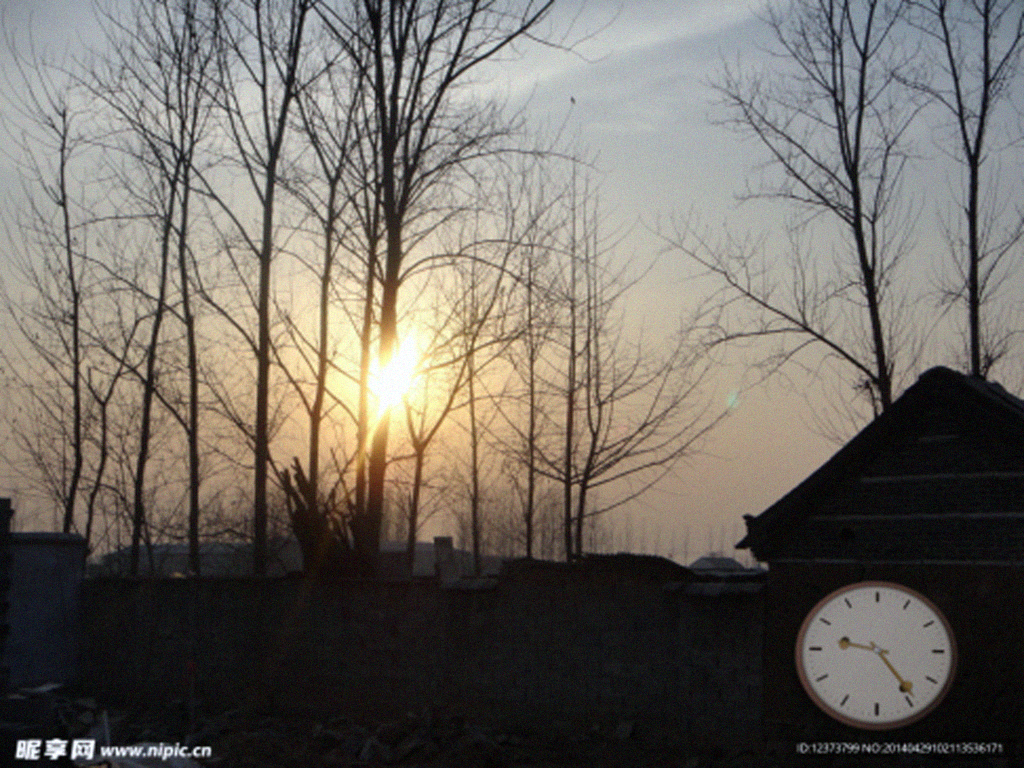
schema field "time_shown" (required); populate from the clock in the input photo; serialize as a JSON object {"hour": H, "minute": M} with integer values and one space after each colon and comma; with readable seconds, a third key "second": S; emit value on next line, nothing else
{"hour": 9, "minute": 24}
